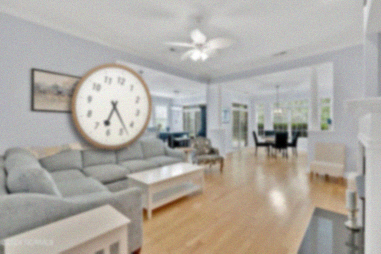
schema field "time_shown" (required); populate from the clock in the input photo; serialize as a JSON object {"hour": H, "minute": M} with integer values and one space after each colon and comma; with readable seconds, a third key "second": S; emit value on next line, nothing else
{"hour": 6, "minute": 23}
